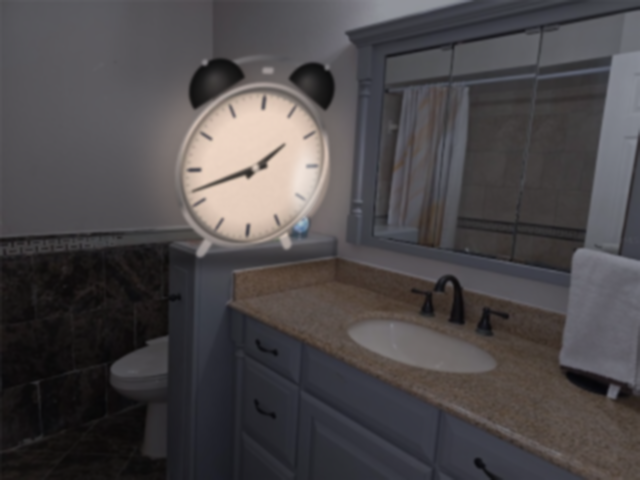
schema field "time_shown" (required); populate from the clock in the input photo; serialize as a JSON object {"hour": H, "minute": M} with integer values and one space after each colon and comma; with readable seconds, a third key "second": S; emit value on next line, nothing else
{"hour": 1, "minute": 42}
